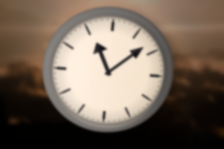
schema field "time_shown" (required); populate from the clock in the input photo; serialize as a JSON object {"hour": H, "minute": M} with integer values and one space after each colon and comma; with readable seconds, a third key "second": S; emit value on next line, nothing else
{"hour": 11, "minute": 8}
